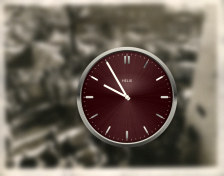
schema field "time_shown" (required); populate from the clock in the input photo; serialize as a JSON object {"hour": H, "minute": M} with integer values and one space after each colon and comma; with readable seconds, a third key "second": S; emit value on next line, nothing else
{"hour": 9, "minute": 55}
